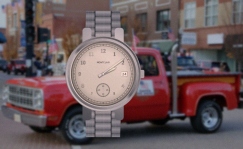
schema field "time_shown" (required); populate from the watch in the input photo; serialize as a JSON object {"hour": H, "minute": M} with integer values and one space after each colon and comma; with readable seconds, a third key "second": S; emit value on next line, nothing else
{"hour": 2, "minute": 9}
